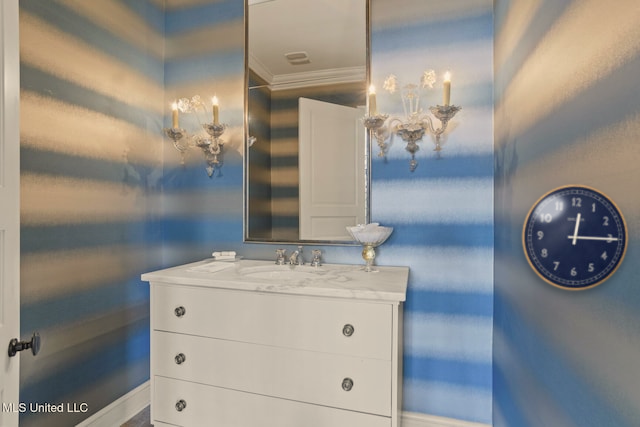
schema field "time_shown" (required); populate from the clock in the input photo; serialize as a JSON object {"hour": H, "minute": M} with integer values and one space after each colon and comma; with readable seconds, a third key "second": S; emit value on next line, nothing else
{"hour": 12, "minute": 15}
